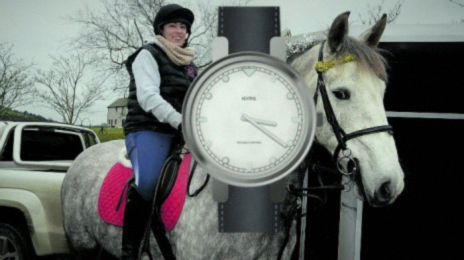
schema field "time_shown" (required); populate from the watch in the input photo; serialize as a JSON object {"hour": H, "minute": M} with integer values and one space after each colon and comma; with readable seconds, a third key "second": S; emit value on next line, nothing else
{"hour": 3, "minute": 21}
